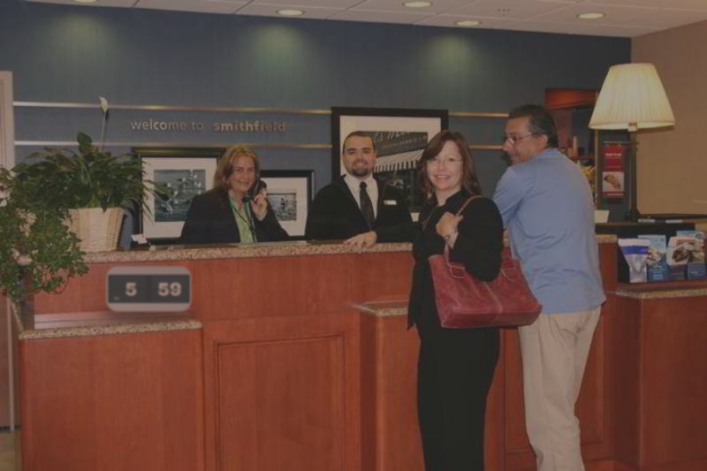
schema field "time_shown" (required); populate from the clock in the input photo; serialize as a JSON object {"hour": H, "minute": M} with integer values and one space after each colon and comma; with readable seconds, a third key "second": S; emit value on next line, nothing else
{"hour": 5, "minute": 59}
